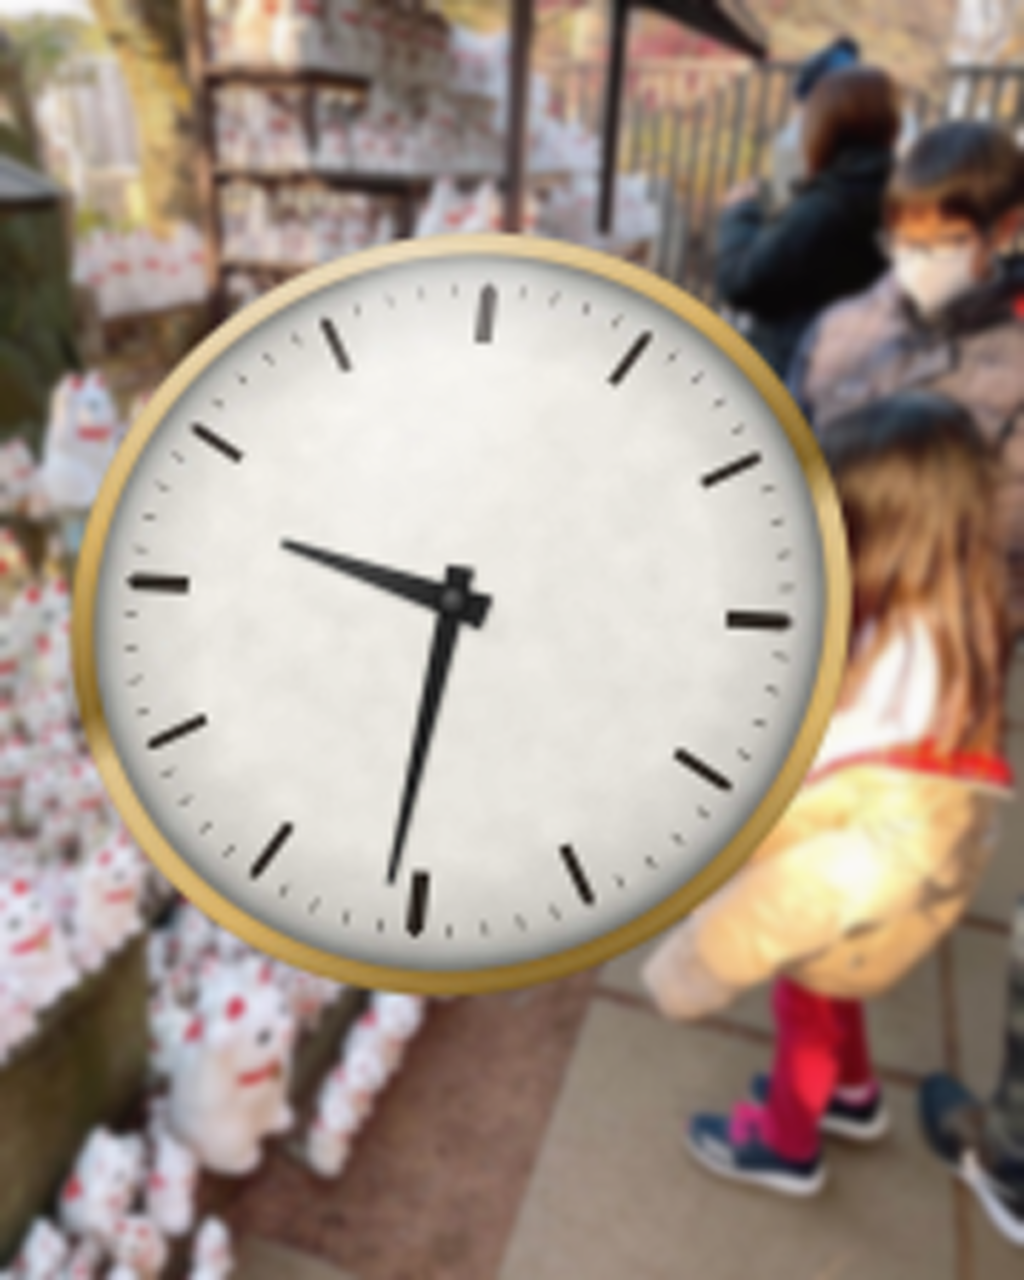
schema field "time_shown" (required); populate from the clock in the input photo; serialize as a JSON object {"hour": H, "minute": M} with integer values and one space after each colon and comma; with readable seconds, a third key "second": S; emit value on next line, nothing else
{"hour": 9, "minute": 31}
